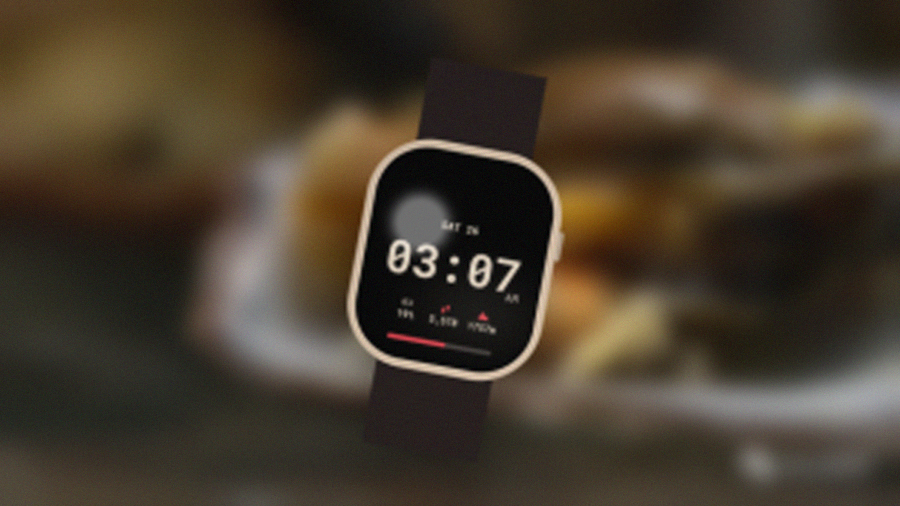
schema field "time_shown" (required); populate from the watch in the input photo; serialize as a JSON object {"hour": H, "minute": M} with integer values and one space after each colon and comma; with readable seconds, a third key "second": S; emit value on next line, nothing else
{"hour": 3, "minute": 7}
